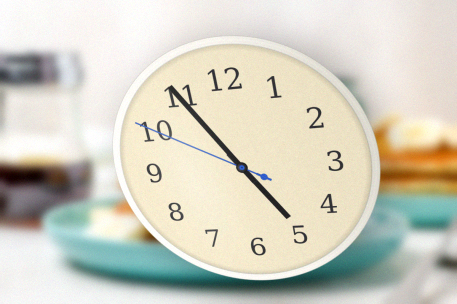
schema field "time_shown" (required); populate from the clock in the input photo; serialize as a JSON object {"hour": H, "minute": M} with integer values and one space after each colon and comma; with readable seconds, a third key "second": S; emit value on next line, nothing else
{"hour": 4, "minute": 54, "second": 50}
